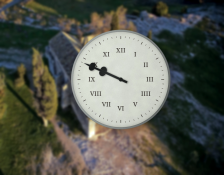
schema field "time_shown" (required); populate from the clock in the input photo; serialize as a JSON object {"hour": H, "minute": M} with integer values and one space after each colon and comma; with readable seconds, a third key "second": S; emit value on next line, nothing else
{"hour": 9, "minute": 49}
